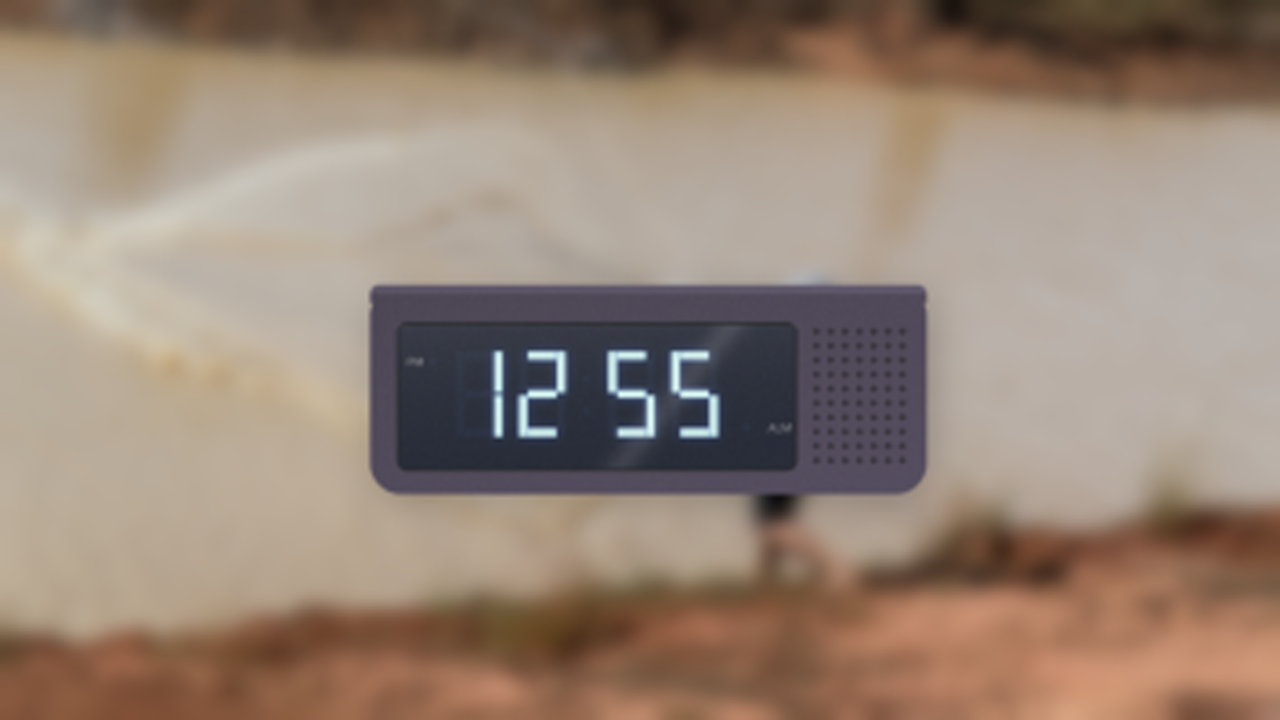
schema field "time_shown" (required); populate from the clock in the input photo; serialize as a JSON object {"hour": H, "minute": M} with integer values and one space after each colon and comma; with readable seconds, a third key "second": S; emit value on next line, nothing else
{"hour": 12, "minute": 55}
